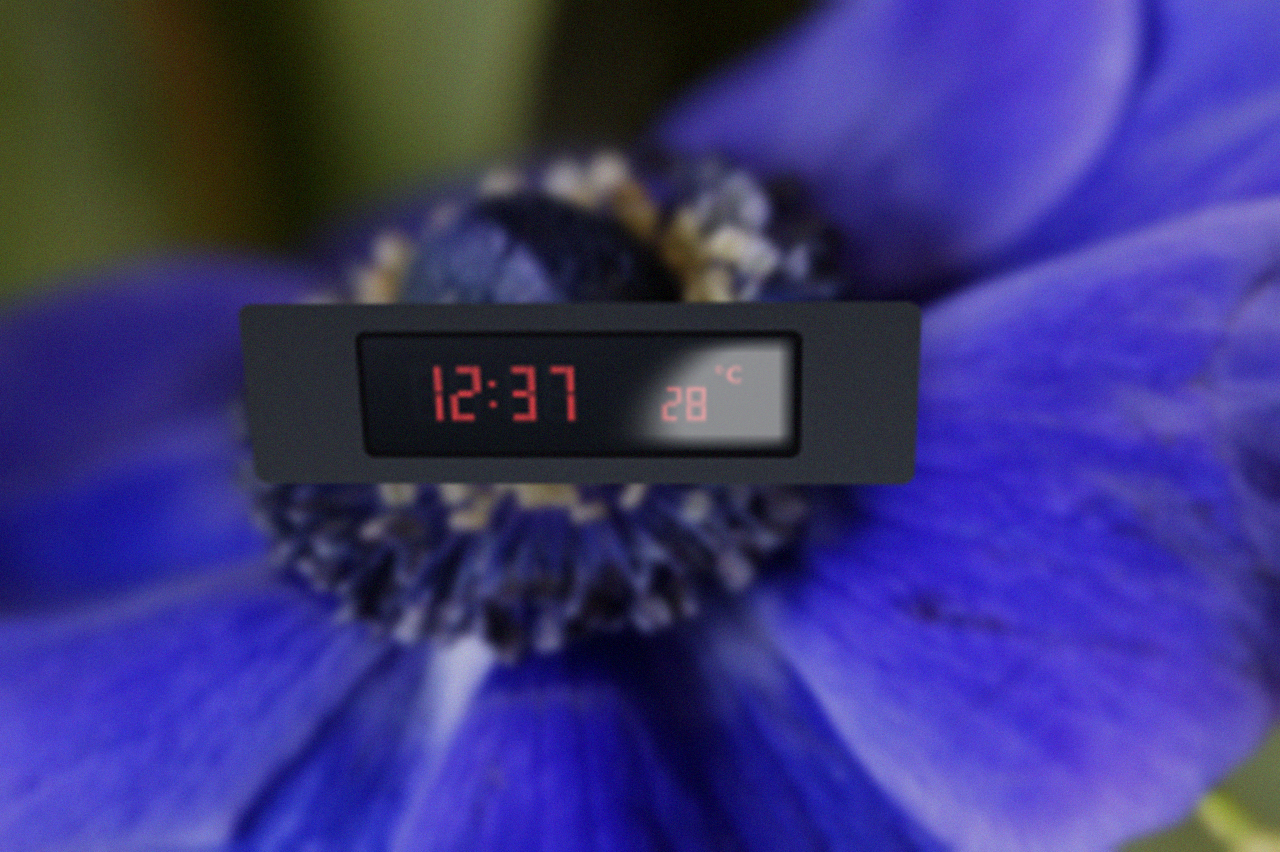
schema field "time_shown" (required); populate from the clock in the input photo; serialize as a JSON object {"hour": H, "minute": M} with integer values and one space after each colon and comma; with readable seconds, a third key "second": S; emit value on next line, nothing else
{"hour": 12, "minute": 37}
